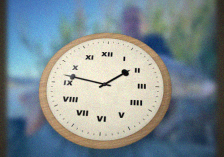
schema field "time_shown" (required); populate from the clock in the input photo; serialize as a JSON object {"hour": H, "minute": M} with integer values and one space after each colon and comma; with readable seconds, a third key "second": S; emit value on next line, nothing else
{"hour": 1, "minute": 47}
